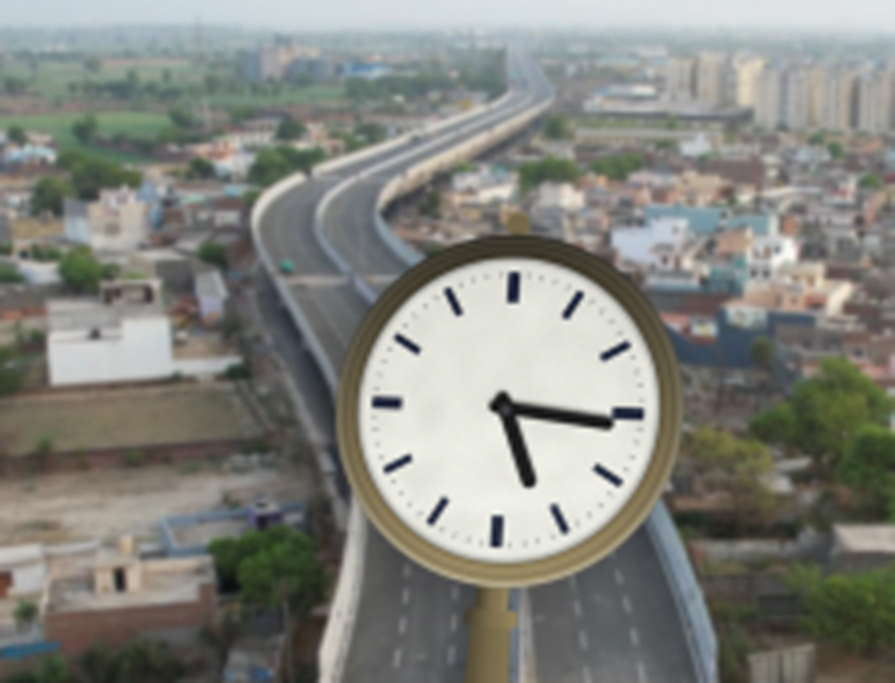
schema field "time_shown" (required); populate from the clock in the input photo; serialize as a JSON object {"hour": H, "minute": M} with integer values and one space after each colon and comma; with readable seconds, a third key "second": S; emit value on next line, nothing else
{"hour": 5, "minute": 16}
